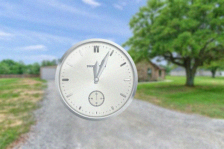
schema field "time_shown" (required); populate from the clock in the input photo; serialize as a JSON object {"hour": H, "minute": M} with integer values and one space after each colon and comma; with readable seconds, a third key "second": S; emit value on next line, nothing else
{"hour": 12, "minute": 4}
